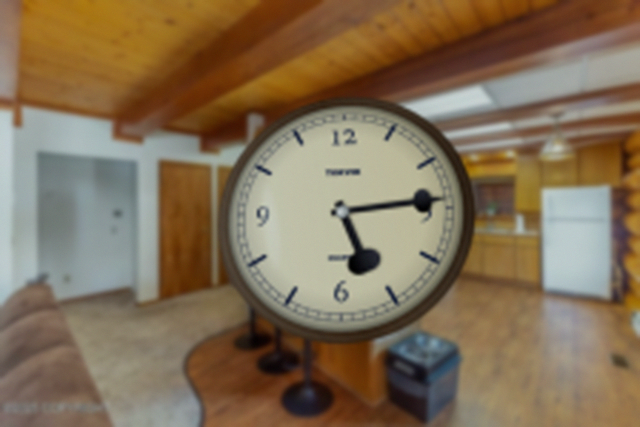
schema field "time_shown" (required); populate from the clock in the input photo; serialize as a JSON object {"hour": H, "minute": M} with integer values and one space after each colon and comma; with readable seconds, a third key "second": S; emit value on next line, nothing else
{"hour": 5, "minute": 14}
